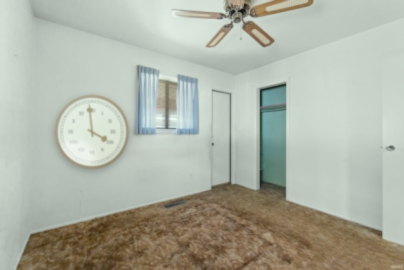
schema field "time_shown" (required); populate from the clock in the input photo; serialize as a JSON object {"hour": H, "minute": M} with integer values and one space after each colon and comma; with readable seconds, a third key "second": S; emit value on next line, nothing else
{"hour": 3, "minute": 59}
